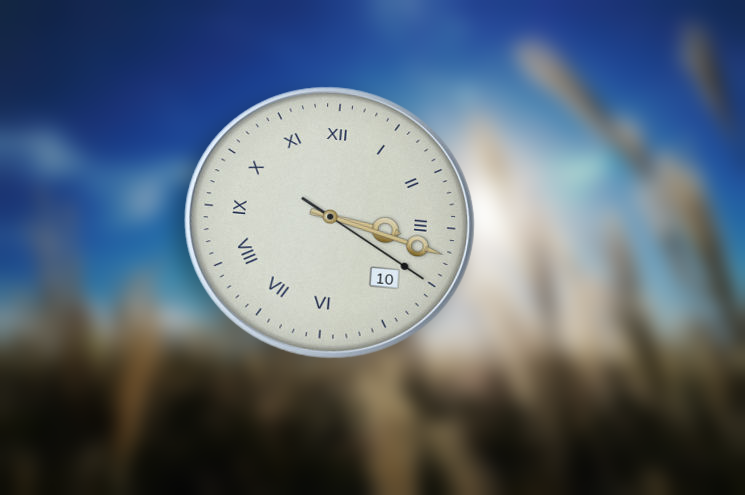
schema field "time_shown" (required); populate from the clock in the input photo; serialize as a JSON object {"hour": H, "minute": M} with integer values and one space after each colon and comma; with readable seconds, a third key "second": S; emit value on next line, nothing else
{"hour": 3, "minute": 17, "second": 20}
